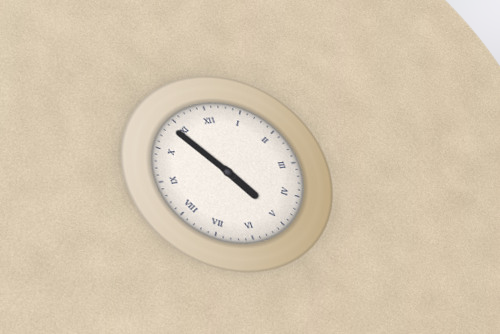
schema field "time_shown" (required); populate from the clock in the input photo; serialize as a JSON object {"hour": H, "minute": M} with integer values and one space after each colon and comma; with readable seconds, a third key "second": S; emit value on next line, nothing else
{"hour": 4, "minute": 54}
